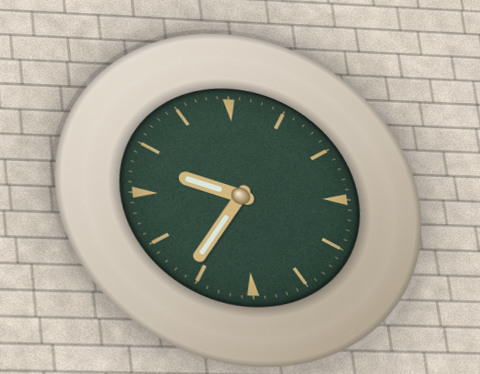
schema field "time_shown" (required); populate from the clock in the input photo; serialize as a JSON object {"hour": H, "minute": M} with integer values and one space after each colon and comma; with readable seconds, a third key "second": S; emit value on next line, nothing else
{"hour": 9, "minute": 36}
